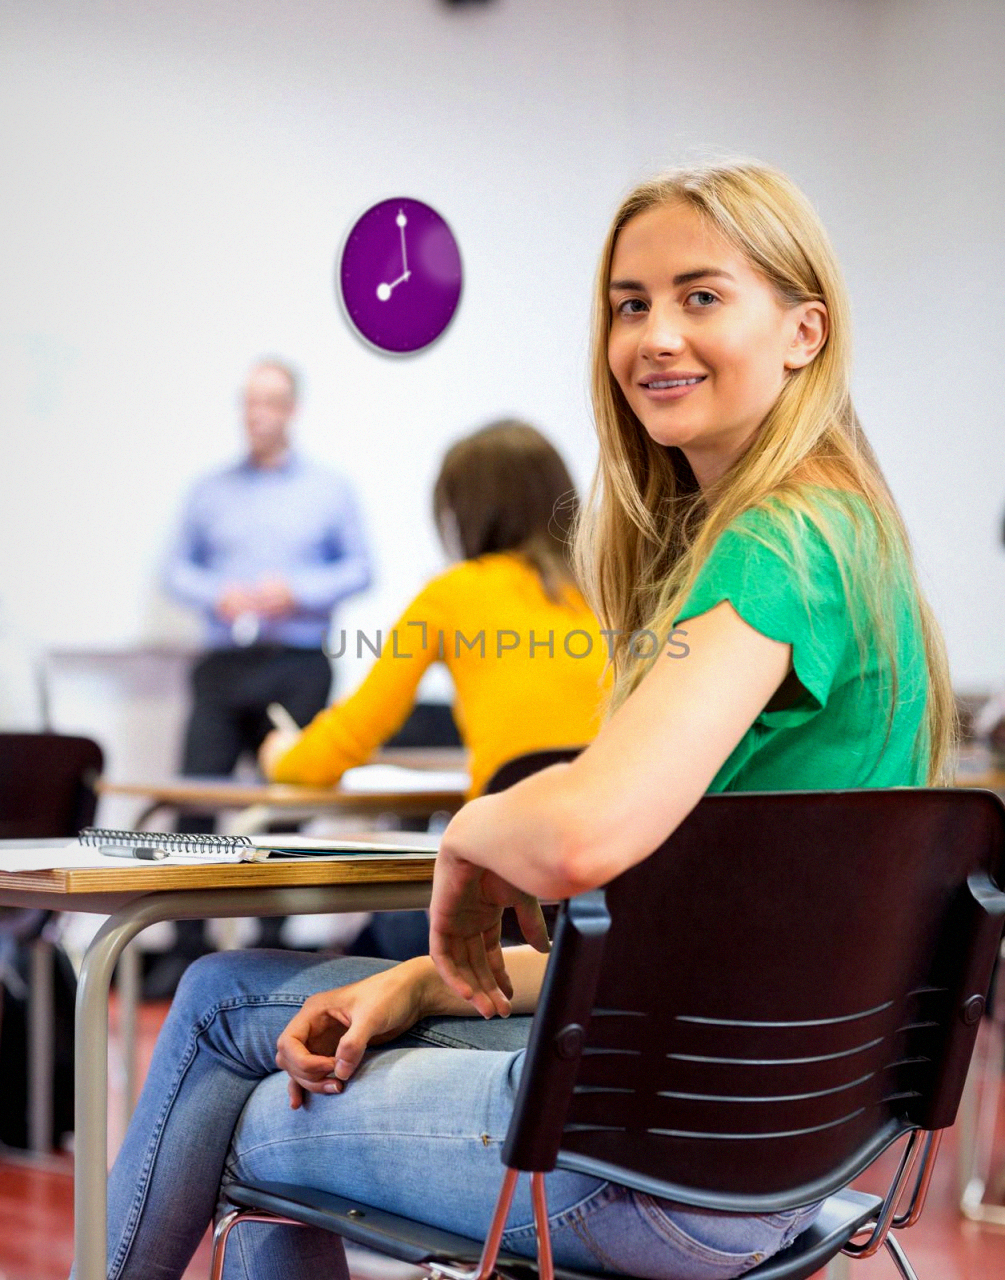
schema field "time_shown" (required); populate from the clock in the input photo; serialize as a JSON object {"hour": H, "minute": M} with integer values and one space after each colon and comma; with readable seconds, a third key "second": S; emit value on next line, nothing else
{"hour": 7, "minute": 59}
